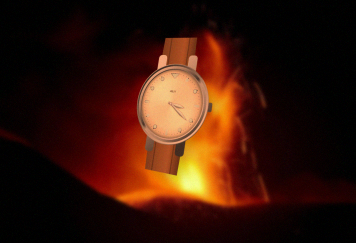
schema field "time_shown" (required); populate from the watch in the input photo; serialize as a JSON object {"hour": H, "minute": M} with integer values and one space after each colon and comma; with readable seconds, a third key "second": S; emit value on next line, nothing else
{"hour": 3, "minute": 21}
